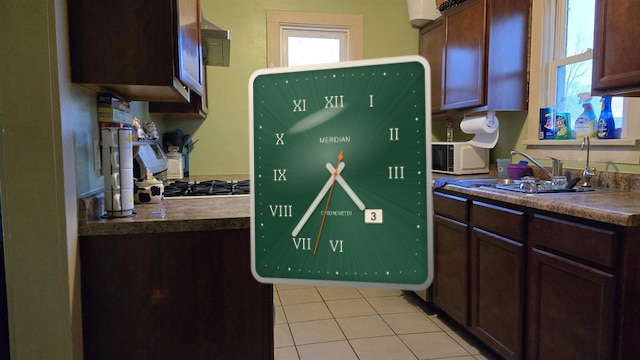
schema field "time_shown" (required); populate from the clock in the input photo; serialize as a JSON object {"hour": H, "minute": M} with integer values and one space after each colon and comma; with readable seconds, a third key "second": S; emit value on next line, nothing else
{"hour": 4, "minute": 36, "second": 33}
